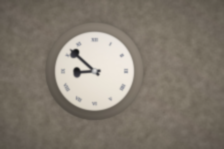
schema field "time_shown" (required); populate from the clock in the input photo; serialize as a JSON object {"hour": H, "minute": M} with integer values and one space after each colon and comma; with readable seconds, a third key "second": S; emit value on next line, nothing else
{"hour": 8, "minute": 52}
